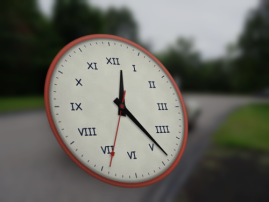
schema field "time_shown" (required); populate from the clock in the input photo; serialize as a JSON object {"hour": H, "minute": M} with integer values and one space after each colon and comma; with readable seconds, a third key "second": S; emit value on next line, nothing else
{"hour": 12, "minute": 23, "second": 34}
